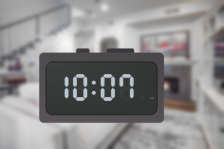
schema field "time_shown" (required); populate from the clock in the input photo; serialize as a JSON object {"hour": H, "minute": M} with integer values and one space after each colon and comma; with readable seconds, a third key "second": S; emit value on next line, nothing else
{"hour": 10, "minute": 7}
